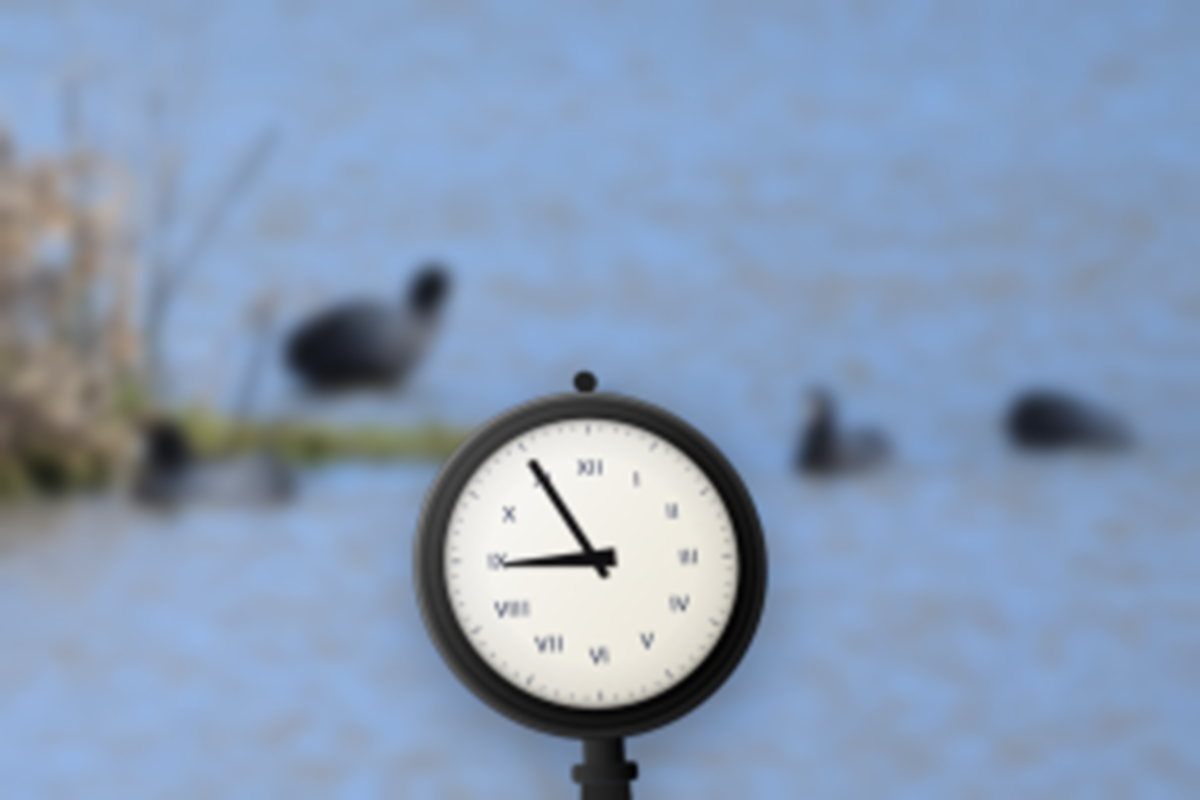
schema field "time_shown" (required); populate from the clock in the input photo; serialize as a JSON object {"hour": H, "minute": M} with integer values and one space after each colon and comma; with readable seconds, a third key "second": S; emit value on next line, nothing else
{"hour": 8, "minute": 55}
